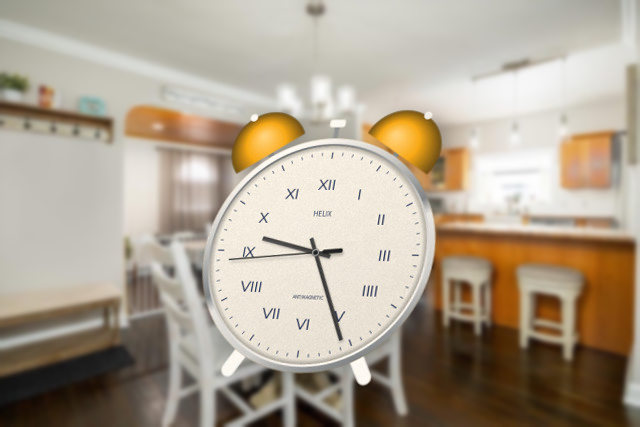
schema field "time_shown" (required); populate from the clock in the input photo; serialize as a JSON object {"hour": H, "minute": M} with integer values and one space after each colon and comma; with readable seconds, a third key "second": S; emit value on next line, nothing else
{"hour": 9, "minute": 25, "second": 44}
